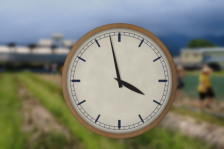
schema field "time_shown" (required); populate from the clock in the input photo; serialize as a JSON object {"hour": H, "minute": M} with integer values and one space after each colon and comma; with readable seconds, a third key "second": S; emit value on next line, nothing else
{"hour": 3, "minute": 58}
